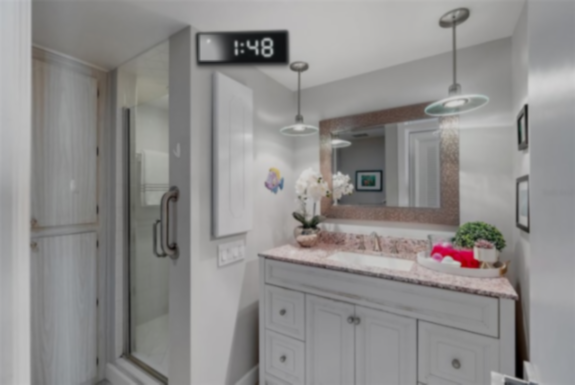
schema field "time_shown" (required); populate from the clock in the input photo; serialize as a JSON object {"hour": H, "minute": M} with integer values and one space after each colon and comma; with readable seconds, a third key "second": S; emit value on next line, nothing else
{"hour": 1, "minute": 48}
